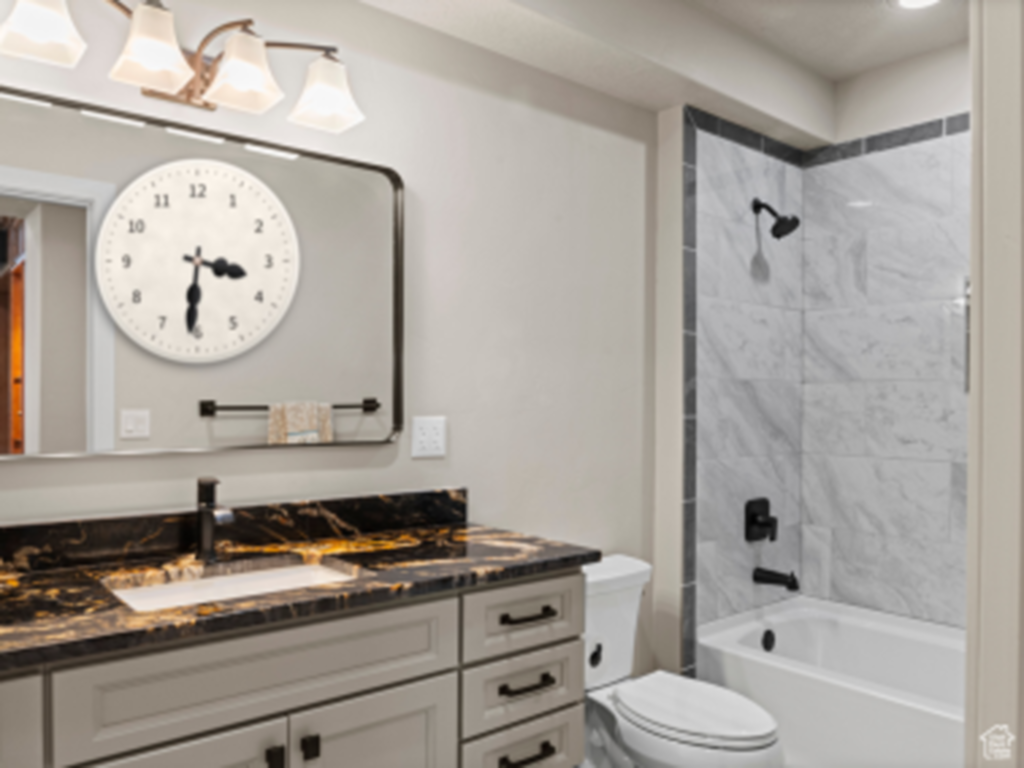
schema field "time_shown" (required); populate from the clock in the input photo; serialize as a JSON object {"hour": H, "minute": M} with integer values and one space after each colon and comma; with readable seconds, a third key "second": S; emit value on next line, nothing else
{"hour": 3, "minute": 31}
